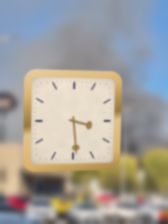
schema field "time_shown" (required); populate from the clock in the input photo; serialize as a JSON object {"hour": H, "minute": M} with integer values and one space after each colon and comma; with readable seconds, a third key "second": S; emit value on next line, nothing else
{"hour": 3, "minute": 29}
